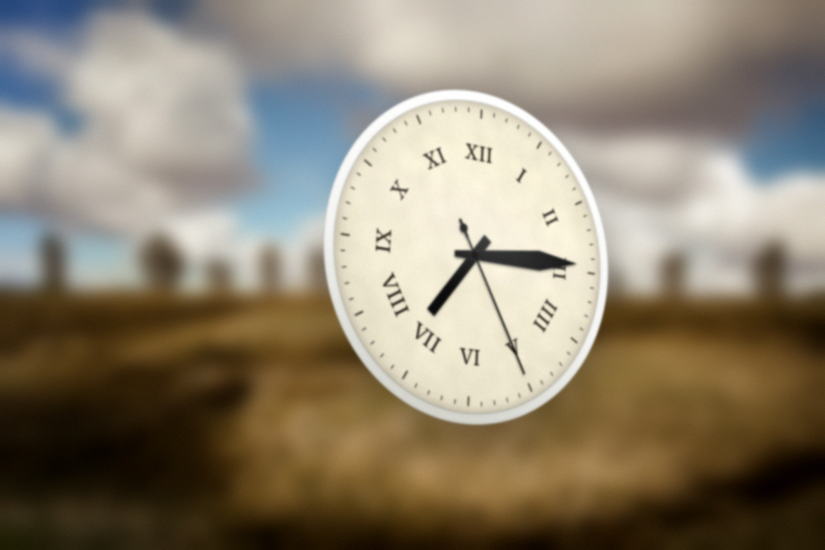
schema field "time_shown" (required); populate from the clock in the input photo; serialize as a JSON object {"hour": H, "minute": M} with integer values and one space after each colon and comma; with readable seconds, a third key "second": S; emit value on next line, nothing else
{"hour": 7, "minute": 14, "second": 25}
